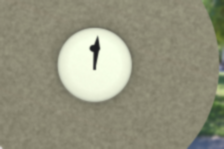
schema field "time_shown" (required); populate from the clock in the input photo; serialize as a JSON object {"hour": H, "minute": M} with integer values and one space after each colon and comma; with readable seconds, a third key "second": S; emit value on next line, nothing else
{"hour": 12, "minute": 1}
